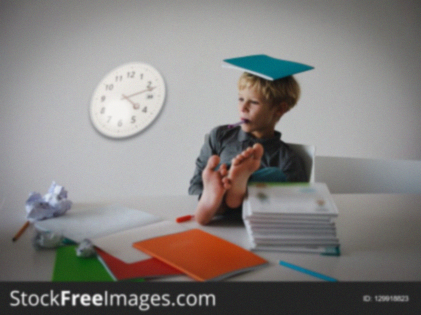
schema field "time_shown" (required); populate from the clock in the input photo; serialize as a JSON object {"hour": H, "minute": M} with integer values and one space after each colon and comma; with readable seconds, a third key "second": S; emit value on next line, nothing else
{"hour": 4, "minute": 12}
